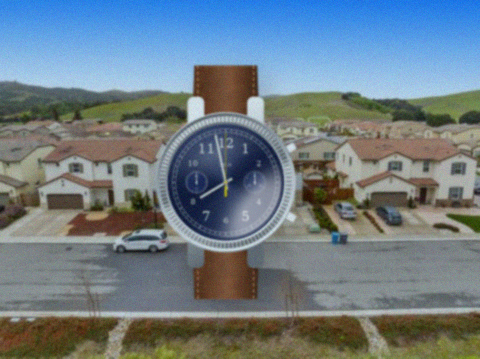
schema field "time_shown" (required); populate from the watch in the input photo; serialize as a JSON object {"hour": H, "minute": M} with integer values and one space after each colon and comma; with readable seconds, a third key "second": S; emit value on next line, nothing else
{"hour": 7, "minute": 58}
